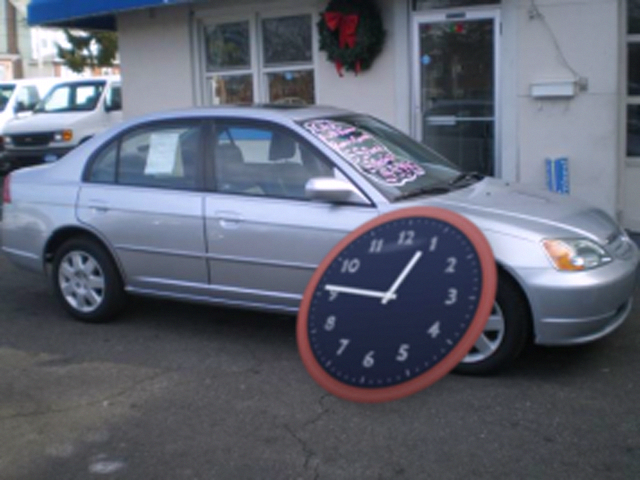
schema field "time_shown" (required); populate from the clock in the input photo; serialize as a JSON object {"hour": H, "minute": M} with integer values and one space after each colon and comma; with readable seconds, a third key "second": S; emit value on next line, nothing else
{"hour": 12, "minute": 46}
